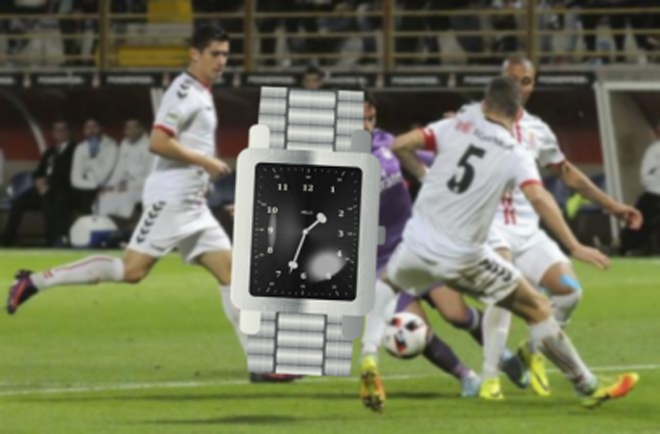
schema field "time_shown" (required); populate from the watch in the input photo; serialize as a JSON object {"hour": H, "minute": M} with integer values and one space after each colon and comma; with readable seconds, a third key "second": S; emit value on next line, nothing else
{"hour": 1, "minute": 33}
